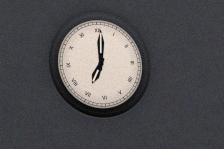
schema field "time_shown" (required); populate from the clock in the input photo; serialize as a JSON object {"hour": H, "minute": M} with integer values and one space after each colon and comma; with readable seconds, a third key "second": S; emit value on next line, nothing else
{"hour": 7, "minute": 1}
